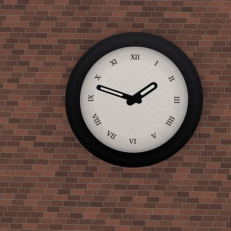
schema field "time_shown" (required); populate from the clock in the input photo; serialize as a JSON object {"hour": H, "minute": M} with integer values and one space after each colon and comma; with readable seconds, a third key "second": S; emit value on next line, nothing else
{"hour": 1, "minute": 48}
